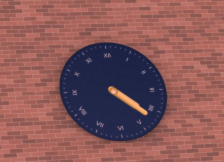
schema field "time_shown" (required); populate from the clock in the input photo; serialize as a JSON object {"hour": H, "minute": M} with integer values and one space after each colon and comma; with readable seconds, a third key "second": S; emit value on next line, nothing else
{"hour": 4, "minute": 22}
